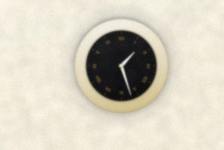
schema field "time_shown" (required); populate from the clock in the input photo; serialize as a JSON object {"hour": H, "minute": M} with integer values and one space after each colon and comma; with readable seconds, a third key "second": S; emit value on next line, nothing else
{"hour": 1, "minute": 27}
